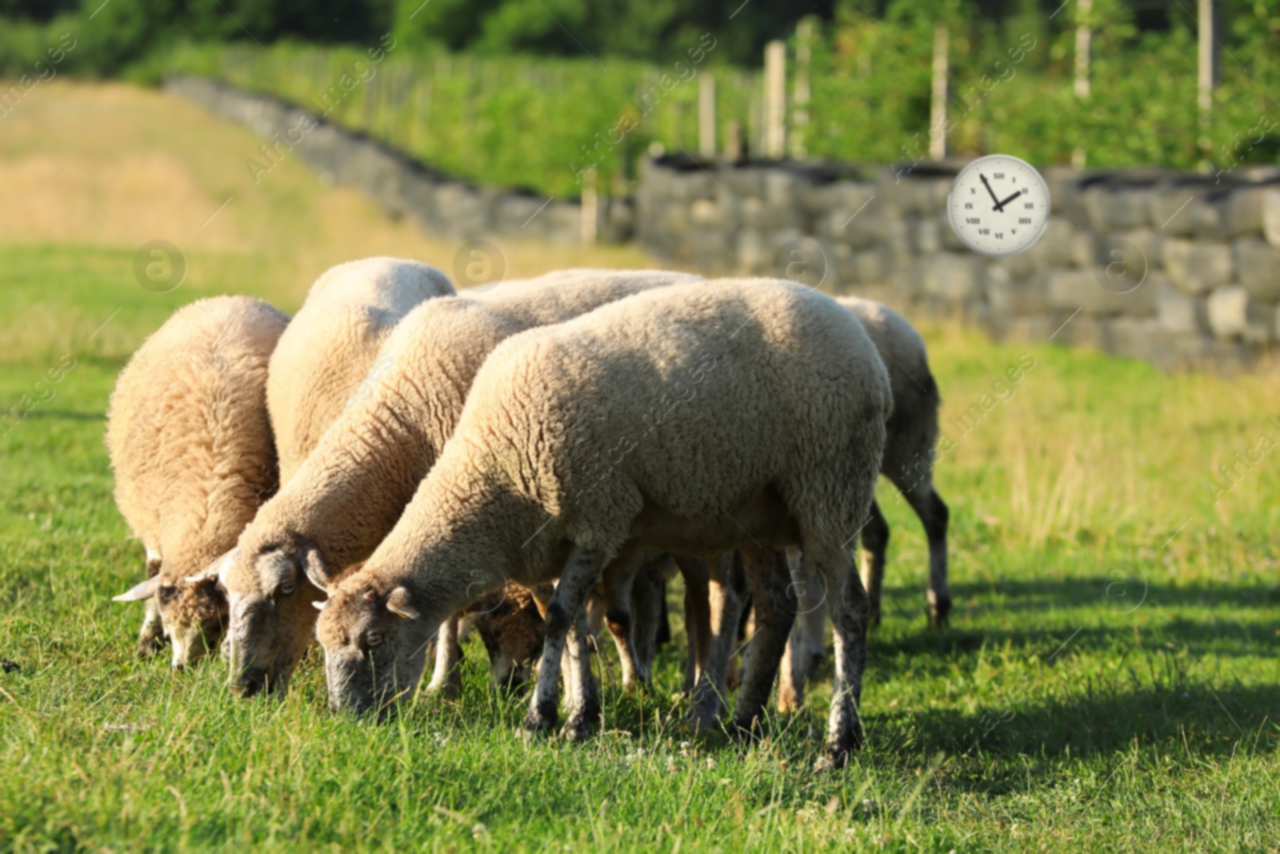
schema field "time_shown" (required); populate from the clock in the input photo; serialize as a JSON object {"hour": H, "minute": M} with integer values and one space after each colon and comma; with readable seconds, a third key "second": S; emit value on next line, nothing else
{"hour": 1, "minute": 55}
